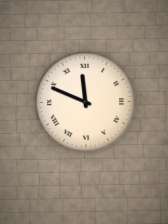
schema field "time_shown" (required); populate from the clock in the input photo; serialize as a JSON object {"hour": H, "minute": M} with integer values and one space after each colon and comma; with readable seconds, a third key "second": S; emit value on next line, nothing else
{"hour": 11, "minute": 49}
